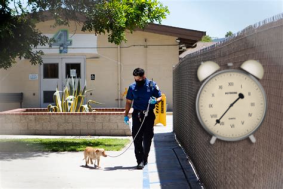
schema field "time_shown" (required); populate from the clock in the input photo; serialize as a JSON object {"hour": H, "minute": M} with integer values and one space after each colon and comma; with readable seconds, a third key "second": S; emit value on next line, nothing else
{"hour": 1, "minute": 37}
